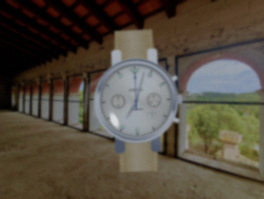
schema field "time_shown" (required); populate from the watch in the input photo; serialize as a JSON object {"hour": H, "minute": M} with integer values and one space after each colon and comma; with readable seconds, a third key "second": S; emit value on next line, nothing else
{"hour": 7, "minute": 3}
